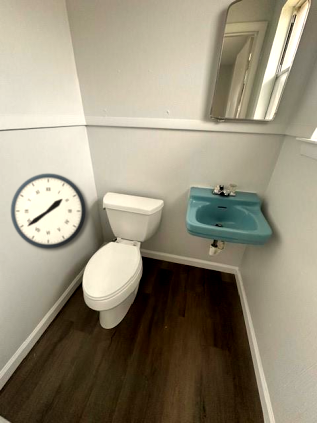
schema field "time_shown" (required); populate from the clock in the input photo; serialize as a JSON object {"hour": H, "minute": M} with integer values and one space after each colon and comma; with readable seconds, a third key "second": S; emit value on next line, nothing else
{"hour": 1, "minute": 39}
